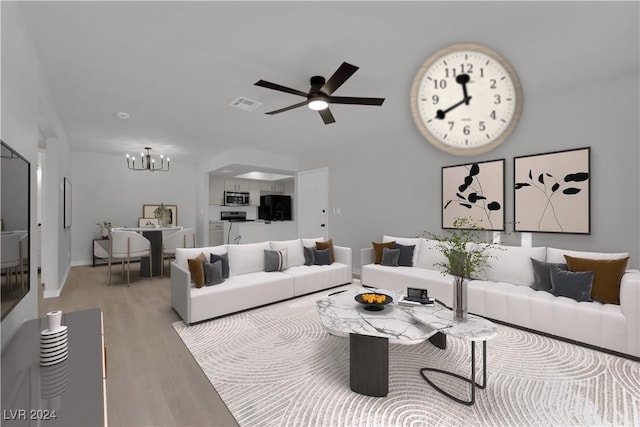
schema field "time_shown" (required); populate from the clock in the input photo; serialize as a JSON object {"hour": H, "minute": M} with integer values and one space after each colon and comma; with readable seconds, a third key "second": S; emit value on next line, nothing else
{"hour": 11, "minute": 40}
